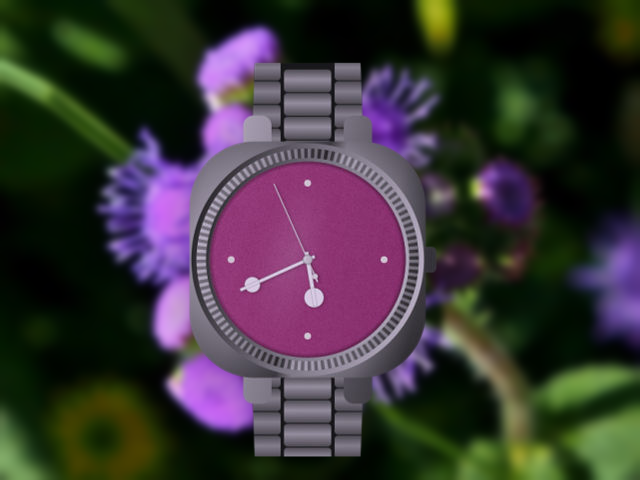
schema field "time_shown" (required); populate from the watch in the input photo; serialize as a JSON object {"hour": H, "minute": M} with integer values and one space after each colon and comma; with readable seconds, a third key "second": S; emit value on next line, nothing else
{"hour": 5, "minute": 40, "second": 56}
